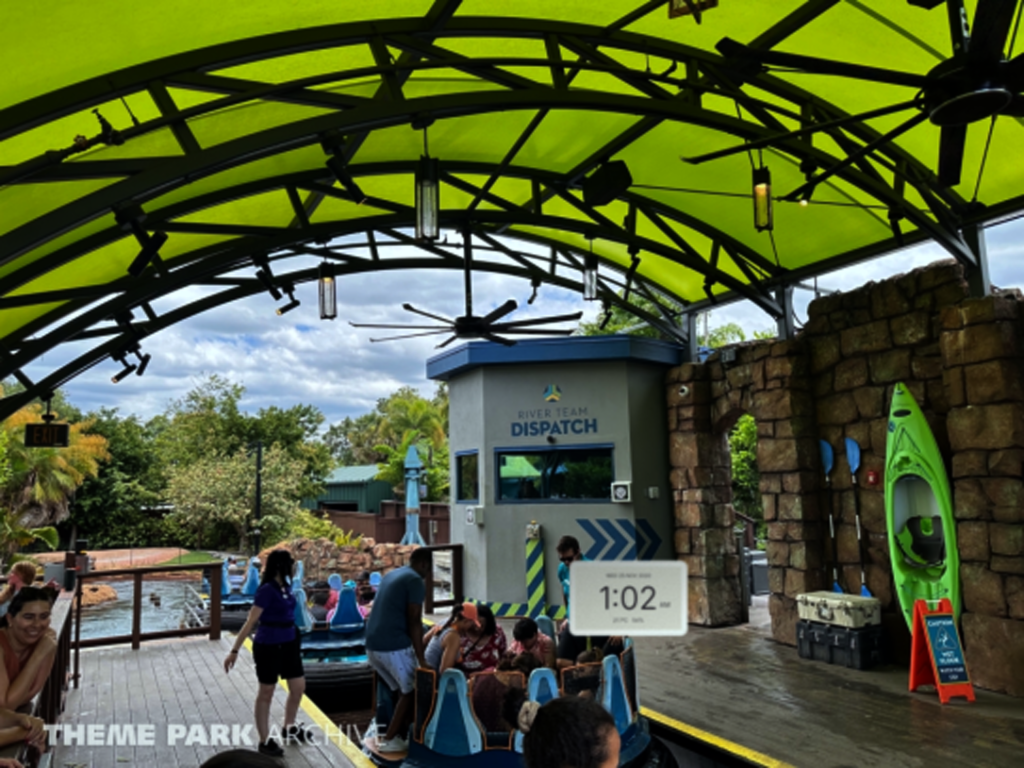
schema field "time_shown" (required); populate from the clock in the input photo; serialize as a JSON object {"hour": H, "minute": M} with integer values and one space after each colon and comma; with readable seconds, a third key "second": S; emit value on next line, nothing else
{"hour": 1, "minute": 2}
